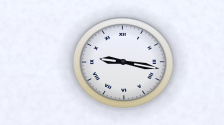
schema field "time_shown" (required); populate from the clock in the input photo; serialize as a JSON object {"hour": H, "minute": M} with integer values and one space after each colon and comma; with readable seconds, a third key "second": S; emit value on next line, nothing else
{"hour": 9, "minute": 17}
